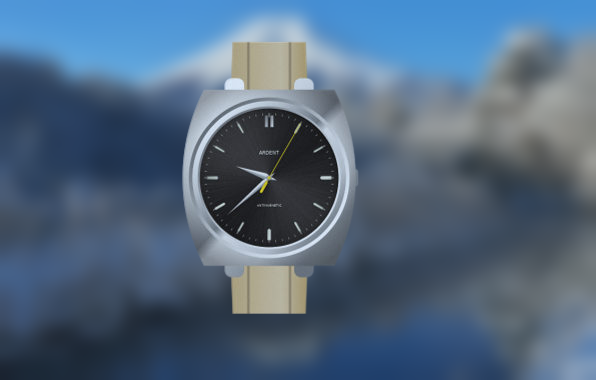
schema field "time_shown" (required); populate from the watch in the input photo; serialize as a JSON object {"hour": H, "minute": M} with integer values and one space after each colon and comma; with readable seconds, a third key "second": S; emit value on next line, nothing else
{"hour": 9, "minute": 38, "second": 5}
